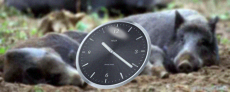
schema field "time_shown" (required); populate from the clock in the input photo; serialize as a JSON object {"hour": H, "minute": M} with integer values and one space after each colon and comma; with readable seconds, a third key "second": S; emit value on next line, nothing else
{"hour": 10, "minute": 21}
